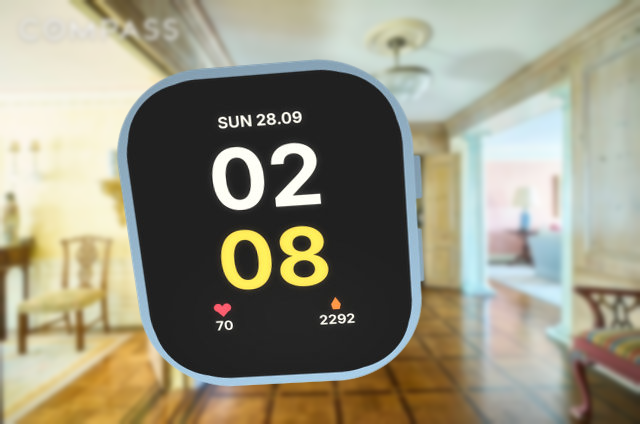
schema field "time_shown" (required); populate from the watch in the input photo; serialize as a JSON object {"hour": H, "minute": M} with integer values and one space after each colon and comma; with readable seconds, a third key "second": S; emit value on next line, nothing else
{"hour": 2, "minute": 8}
